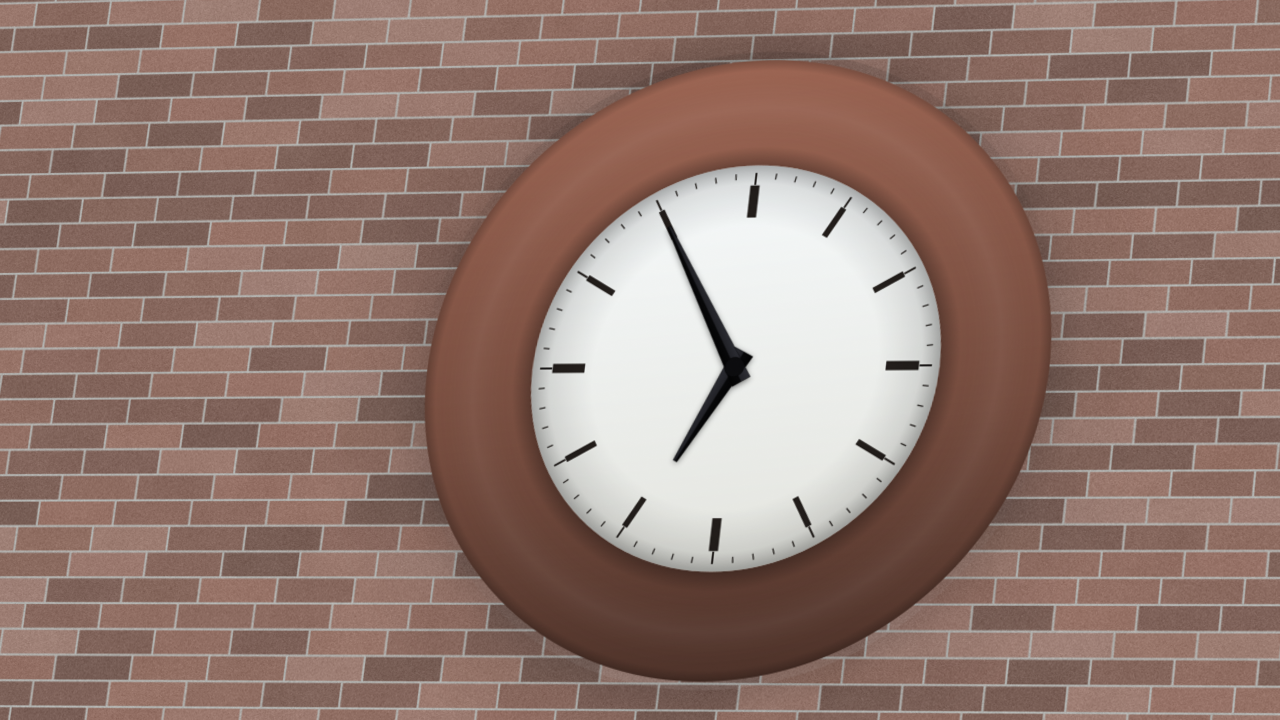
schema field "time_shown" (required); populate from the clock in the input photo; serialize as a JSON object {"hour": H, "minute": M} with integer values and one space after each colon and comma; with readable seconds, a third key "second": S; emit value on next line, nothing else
{"hour": 6, "minute": 55}
